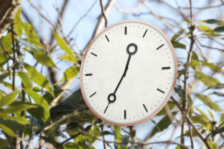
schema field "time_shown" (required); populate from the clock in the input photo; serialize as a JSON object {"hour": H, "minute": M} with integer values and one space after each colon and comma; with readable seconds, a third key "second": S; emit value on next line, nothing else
{"hour": 12, "minute": 35}
